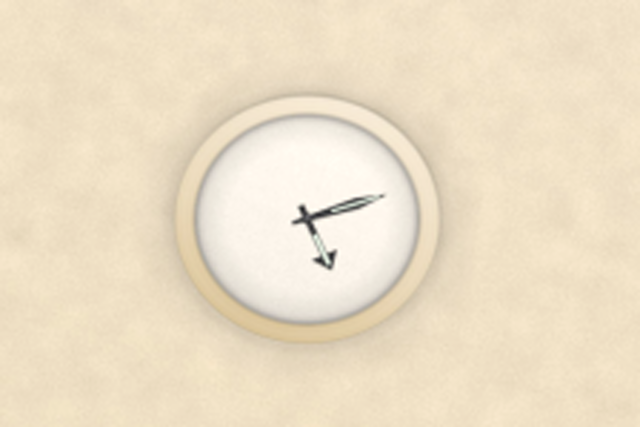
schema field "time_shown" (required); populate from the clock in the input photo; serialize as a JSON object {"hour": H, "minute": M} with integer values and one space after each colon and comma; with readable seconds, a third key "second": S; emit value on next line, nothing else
{"hour": 5, "minute": 12}
